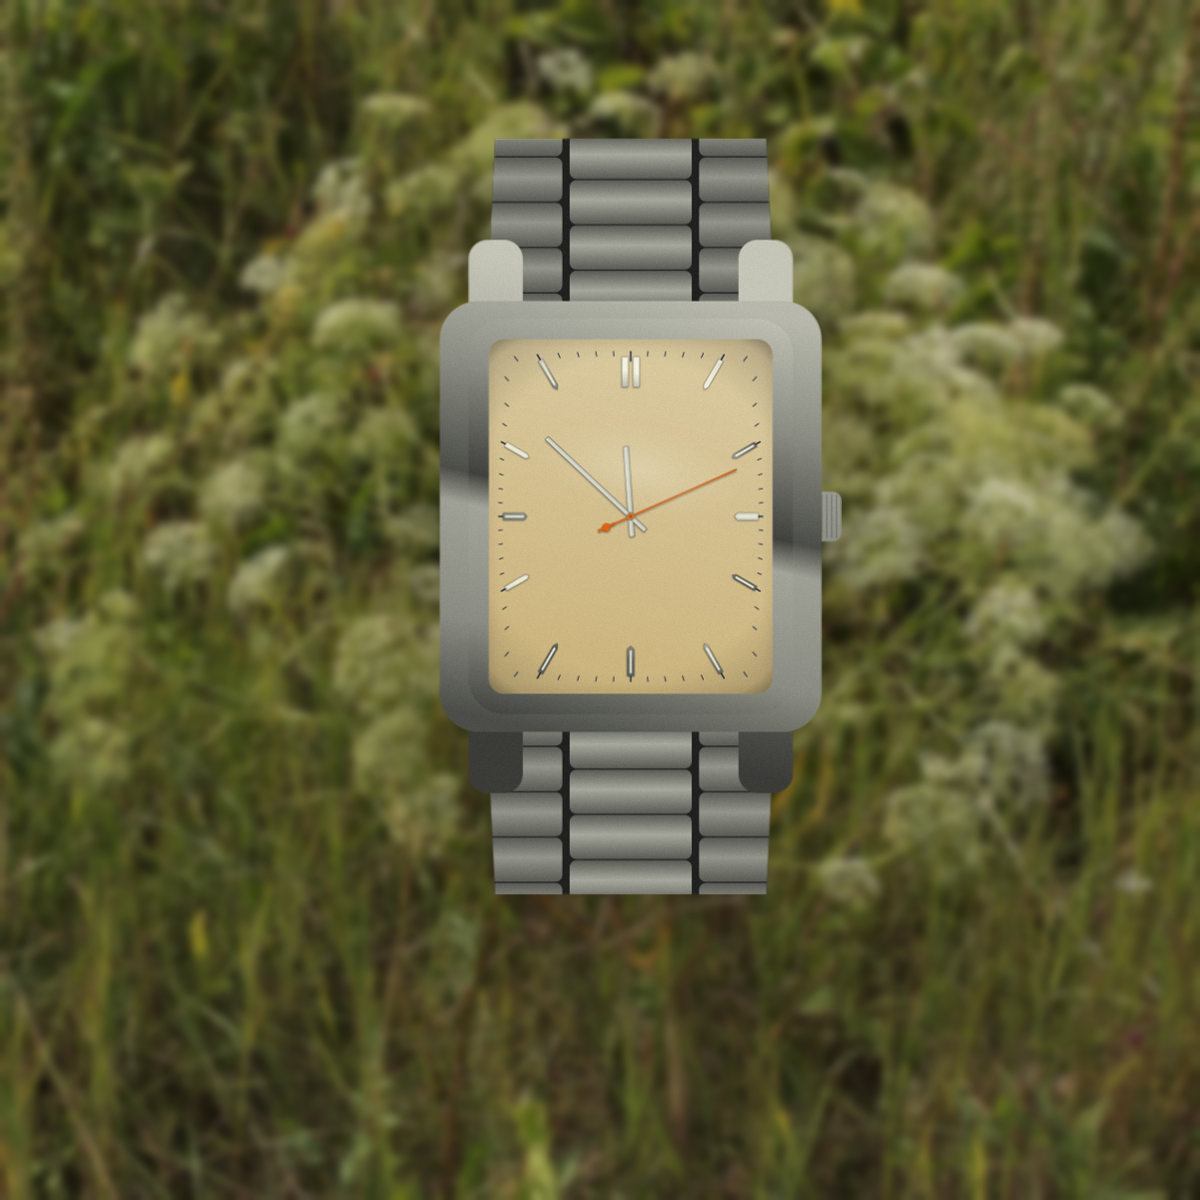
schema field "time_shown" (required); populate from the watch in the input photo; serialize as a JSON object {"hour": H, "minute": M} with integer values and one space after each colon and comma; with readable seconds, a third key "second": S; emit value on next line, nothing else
{"hour": 11, "minute": 52, "second": 11}
